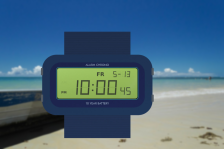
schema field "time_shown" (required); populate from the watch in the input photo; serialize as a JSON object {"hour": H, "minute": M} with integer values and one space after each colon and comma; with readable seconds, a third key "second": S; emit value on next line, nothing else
{"hour": 10, "minute": 0, "second": 45}
